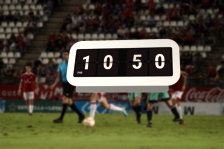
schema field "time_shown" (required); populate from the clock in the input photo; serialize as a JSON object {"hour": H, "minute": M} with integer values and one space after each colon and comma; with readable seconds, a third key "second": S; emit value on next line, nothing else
{"hour": 10, "minute": 50}
